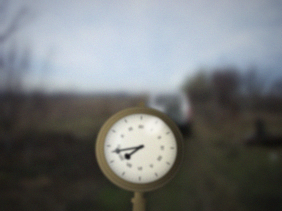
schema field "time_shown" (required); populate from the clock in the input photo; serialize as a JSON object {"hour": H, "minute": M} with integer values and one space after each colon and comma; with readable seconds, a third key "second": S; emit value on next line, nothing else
{"hour": 7, "minute": 43}
